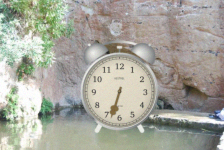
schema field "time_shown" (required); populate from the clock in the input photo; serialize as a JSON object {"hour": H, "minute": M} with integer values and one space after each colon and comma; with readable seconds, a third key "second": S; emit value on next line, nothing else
{"hour": 6, "minute": 33}
